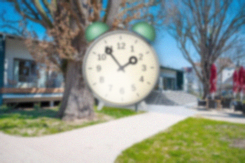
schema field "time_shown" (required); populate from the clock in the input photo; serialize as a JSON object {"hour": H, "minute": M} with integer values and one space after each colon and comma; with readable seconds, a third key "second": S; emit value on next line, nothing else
{"hour": 1, "minute": 54}
